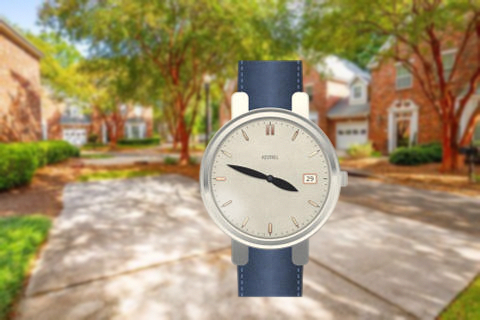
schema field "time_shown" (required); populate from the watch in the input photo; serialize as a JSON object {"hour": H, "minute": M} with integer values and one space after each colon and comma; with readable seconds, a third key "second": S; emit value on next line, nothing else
{"hour": 3, "minute": 48}
